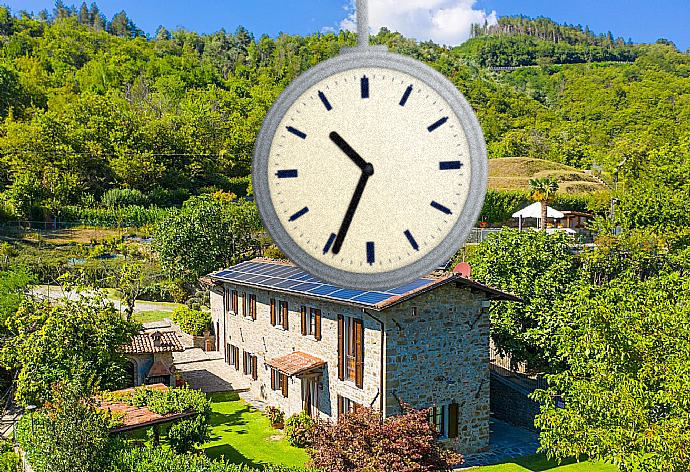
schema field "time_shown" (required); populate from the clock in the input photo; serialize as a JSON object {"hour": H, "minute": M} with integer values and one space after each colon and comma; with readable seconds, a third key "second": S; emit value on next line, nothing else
{"hour": 10, "minute": 34}
